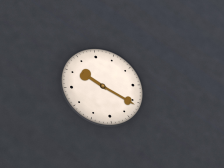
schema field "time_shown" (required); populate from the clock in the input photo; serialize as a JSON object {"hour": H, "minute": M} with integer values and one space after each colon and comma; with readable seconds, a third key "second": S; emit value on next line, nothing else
{"hour": 10, "minute": 21}
